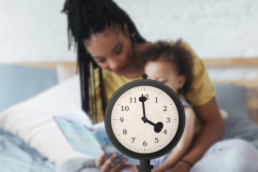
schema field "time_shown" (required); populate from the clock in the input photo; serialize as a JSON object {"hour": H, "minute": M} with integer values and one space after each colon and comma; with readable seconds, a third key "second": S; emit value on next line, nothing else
{"hour": 3, "minute": 59}
